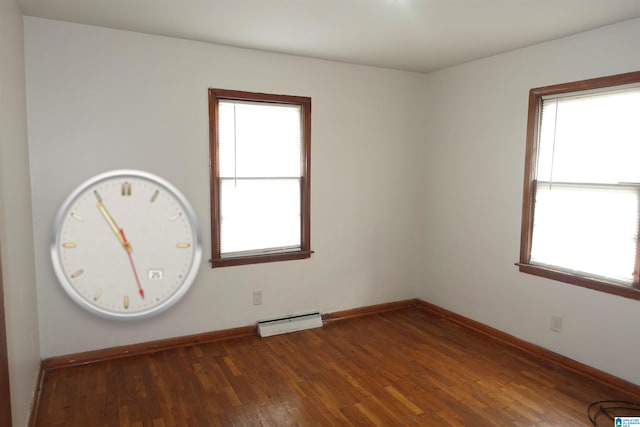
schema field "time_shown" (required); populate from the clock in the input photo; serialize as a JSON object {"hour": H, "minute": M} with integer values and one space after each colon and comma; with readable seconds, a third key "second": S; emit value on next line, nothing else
{"hour": 10, "minute": 54, "second": 27}
